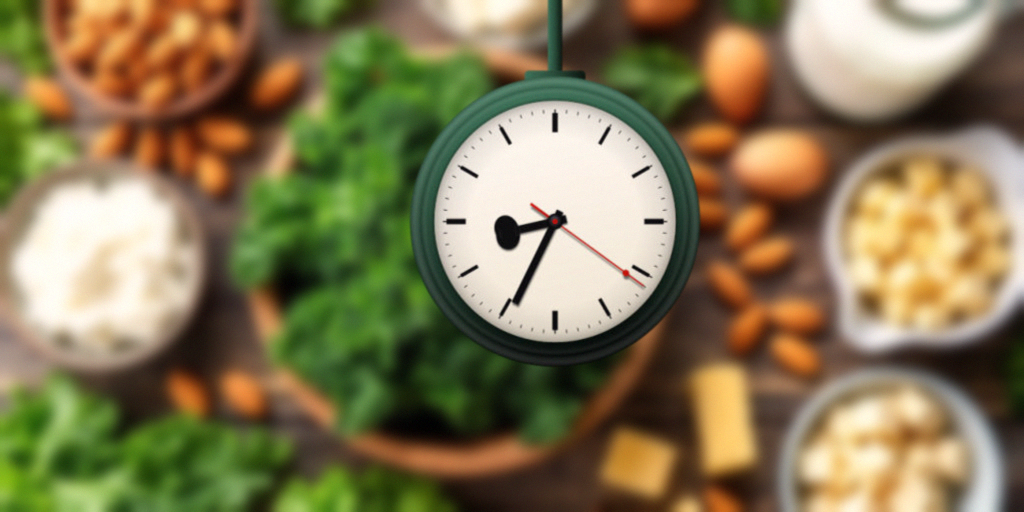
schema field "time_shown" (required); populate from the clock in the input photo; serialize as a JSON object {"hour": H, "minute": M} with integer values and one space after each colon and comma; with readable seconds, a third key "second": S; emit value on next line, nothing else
{"hour": 8, "minute": 34, "second": 21}
